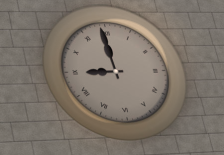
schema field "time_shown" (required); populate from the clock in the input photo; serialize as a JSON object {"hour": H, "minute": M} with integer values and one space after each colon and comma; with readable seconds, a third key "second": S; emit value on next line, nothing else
{"hour": 8, "minute": 59}
